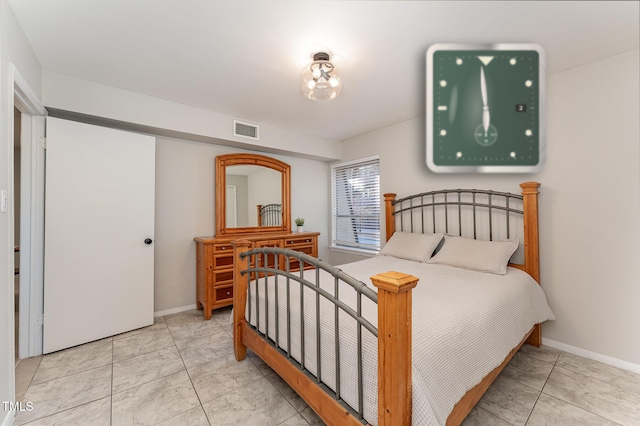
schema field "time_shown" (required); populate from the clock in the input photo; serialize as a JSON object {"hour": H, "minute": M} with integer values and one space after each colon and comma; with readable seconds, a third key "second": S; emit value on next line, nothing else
{"hour": 5, "minute": 59}
